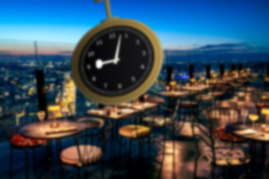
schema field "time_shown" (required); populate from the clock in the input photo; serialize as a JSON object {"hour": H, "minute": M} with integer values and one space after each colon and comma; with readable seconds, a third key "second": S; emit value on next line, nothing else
{"hour": 9, "minute": 3}
